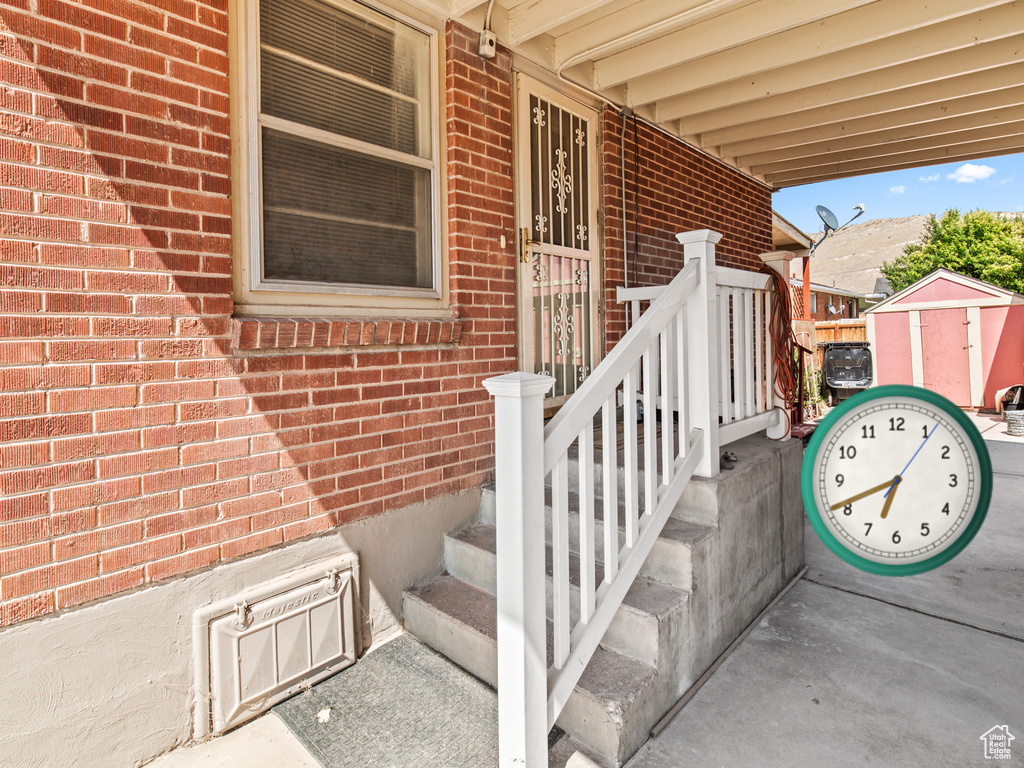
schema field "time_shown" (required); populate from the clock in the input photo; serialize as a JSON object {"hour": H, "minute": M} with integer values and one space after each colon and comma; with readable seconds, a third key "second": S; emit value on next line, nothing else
{"hour": 6, "minute": 41, "second": 6}
